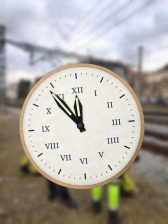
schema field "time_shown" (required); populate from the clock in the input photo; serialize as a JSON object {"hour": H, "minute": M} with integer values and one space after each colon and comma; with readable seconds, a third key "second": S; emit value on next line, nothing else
{"hour": 11, "minute": 54}
